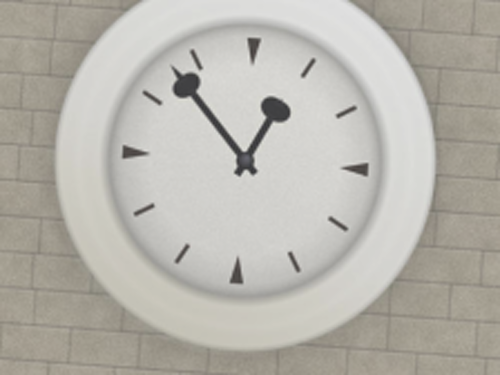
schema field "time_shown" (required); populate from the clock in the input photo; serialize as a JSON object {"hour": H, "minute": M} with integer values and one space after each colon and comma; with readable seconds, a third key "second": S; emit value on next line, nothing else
{"hour": 12, "minute": 53}
